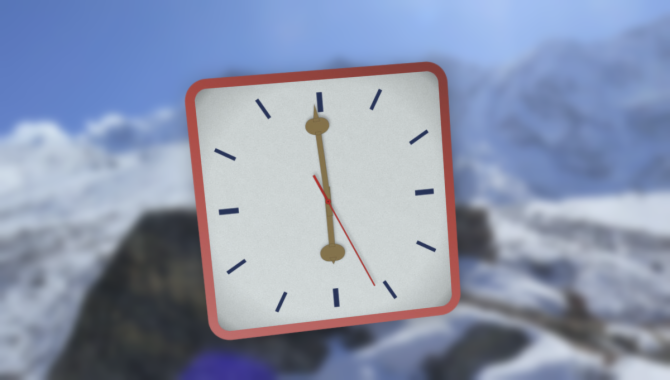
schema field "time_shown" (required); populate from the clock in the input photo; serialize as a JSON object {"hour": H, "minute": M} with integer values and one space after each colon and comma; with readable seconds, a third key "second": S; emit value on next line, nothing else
{"hour": 5, "minute": 59, "second": 26}
